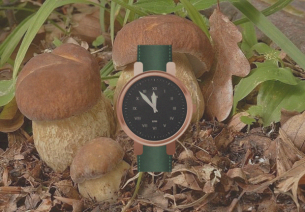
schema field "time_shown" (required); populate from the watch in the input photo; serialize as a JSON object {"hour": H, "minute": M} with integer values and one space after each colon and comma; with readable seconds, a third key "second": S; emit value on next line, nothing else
{"hour": 11, "minute": 53}
